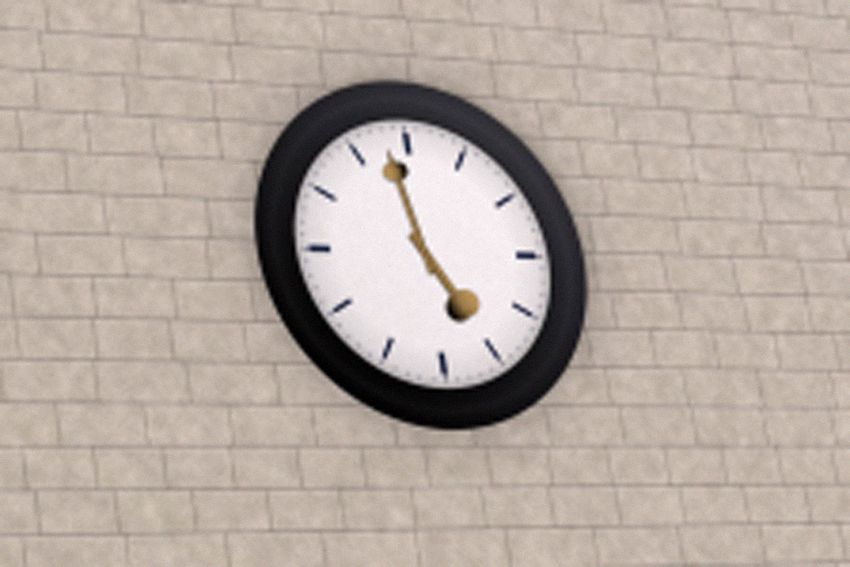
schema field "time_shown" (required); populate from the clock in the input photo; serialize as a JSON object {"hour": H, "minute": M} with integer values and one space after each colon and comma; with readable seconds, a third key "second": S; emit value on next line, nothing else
{"hour": 4, "minute": 58}
